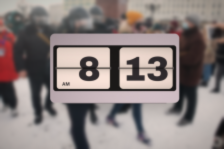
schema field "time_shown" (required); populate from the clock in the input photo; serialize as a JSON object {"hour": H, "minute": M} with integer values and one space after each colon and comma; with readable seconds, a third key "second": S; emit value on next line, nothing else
{"hour": 8, "minute": 13}
